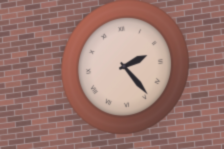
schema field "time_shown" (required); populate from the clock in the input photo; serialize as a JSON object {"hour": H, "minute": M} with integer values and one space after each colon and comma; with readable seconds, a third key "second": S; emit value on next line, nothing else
{"hour": 2, "minute": 24}
